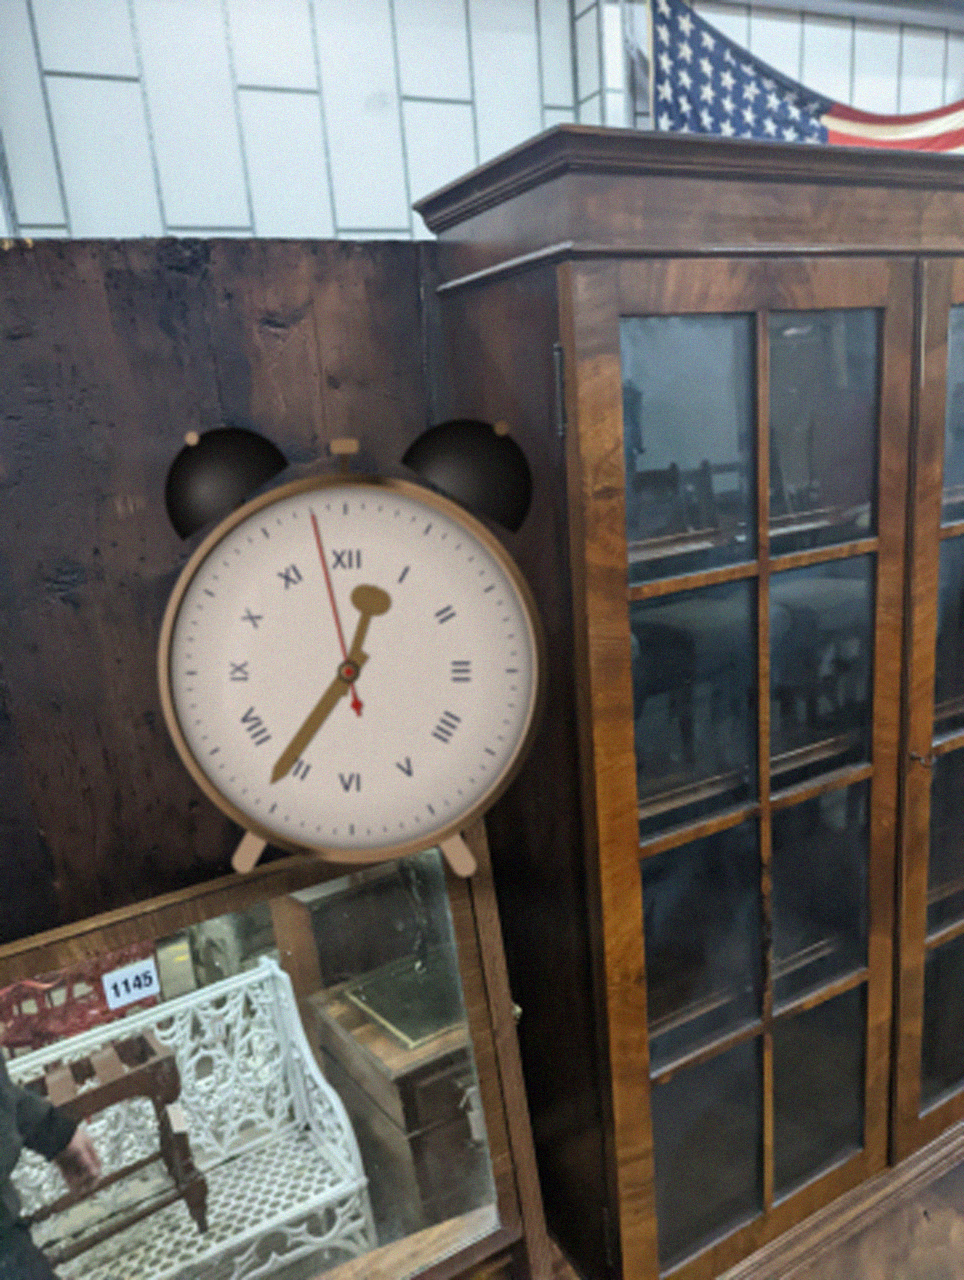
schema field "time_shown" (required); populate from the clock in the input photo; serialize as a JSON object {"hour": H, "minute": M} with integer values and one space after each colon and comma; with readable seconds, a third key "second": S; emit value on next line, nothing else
{"hour": 12, "minute": 35, "second": 58}
